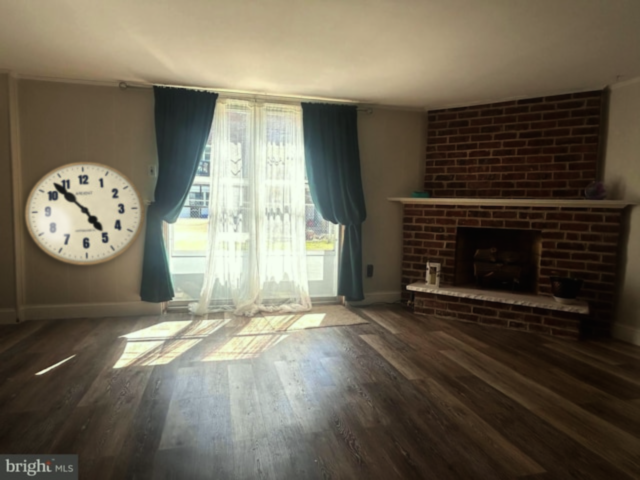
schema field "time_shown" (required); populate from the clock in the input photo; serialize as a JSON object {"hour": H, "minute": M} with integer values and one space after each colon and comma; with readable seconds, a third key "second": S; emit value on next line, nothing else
{"hour": 4, "minute": 53}
